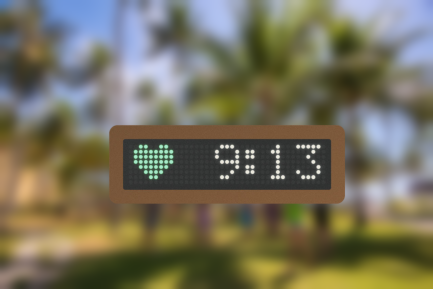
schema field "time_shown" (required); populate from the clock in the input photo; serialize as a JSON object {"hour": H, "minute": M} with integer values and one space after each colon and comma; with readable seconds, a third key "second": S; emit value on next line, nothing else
{"hour": 9, "minute": 13}
